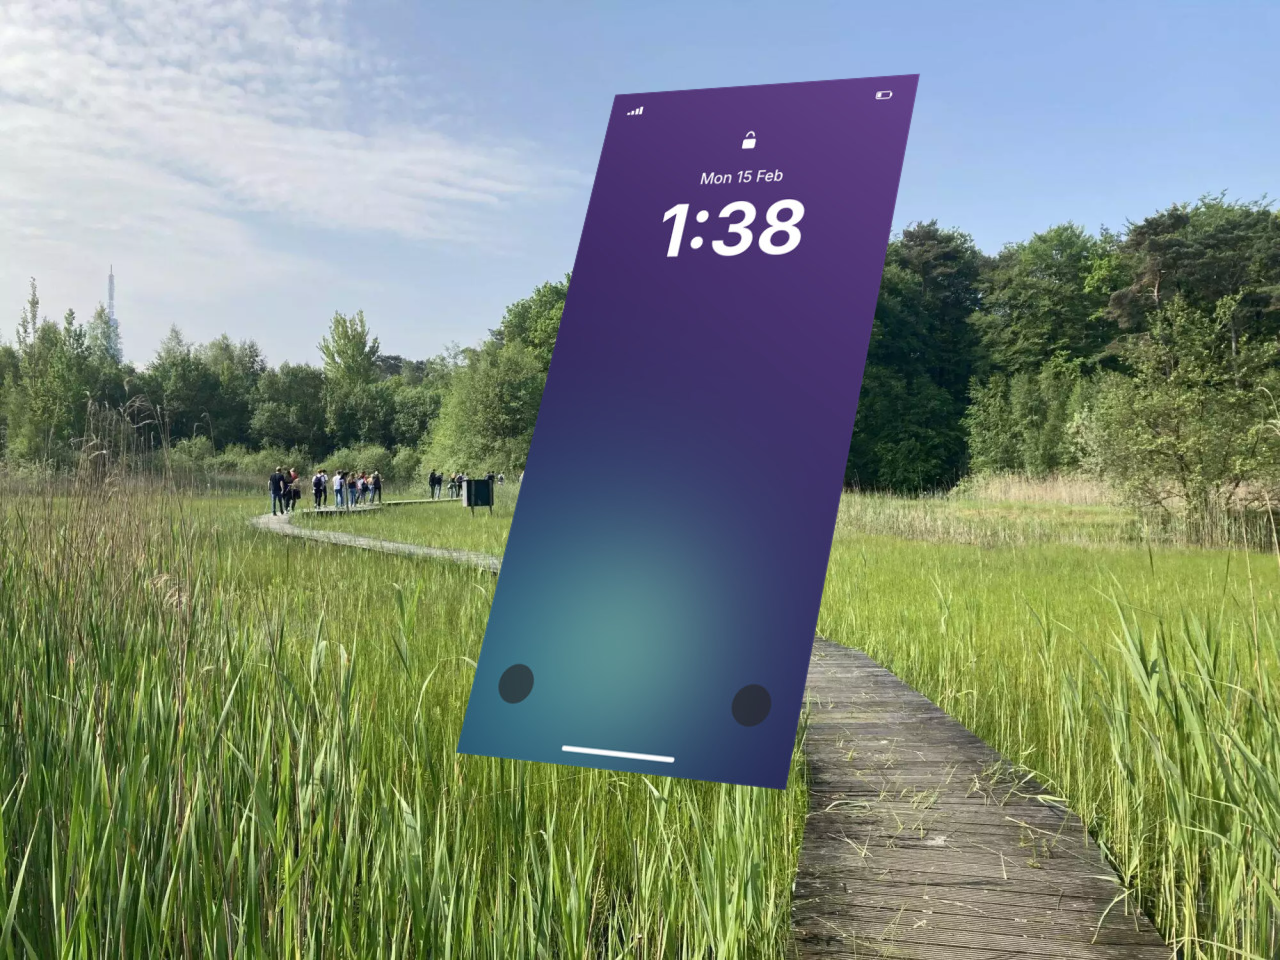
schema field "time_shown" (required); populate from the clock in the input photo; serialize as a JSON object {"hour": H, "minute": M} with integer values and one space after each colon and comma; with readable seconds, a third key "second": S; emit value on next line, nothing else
{"hour": 1, "minute": 38}
